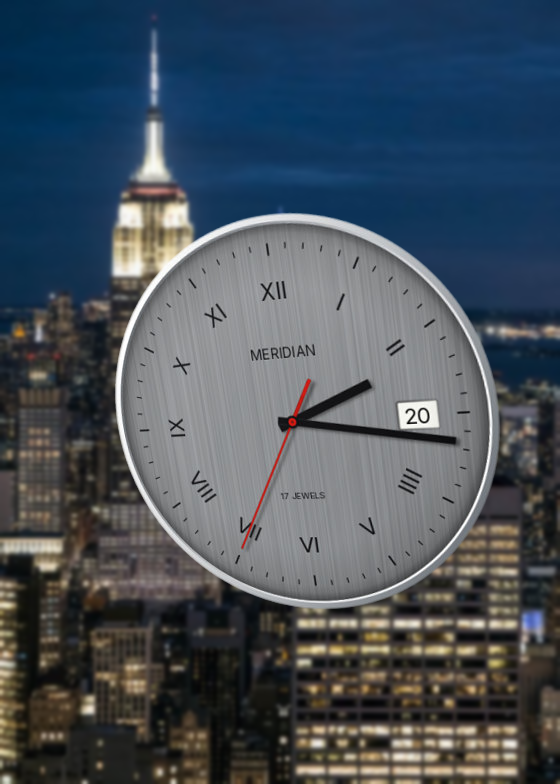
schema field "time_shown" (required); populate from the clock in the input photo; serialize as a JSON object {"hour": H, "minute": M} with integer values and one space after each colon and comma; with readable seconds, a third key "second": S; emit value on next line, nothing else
{"hour": 2, "minute": 16, "second": 35}
